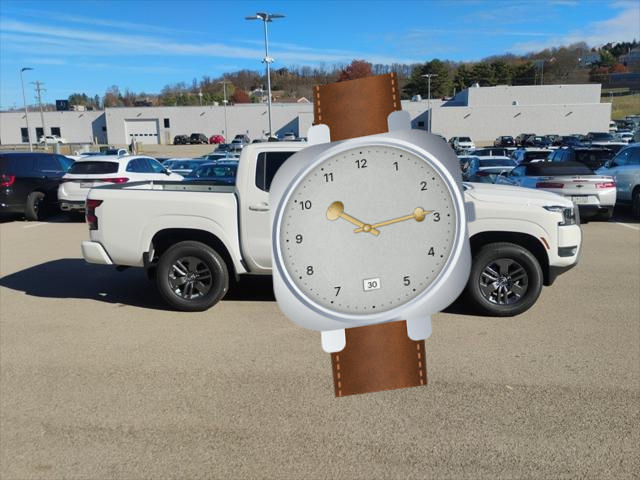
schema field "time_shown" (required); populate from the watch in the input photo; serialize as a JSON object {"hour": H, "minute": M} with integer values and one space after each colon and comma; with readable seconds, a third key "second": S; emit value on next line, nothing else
{"hour": 10, "minute": 14}
